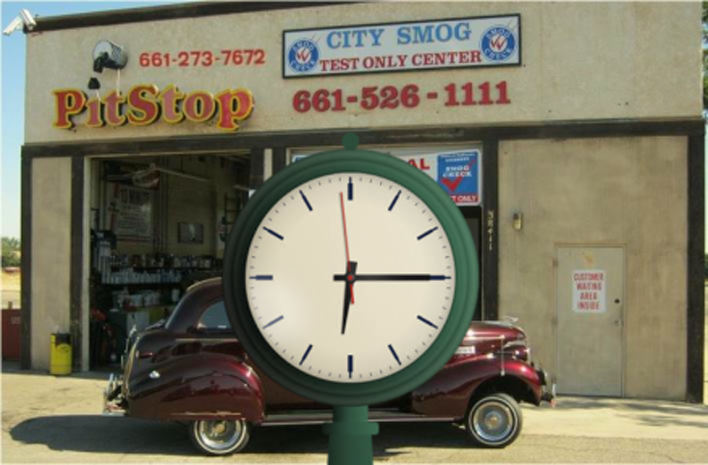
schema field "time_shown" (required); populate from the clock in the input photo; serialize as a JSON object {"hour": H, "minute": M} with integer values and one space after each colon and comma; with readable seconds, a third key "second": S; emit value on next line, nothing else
{"hour": 6, "minute": 14, "second": 59}
